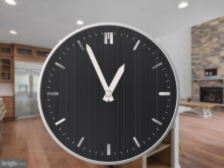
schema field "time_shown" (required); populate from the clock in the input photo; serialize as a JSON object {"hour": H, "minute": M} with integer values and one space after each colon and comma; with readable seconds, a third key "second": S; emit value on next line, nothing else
{"hour": 12, "minute": 56}
